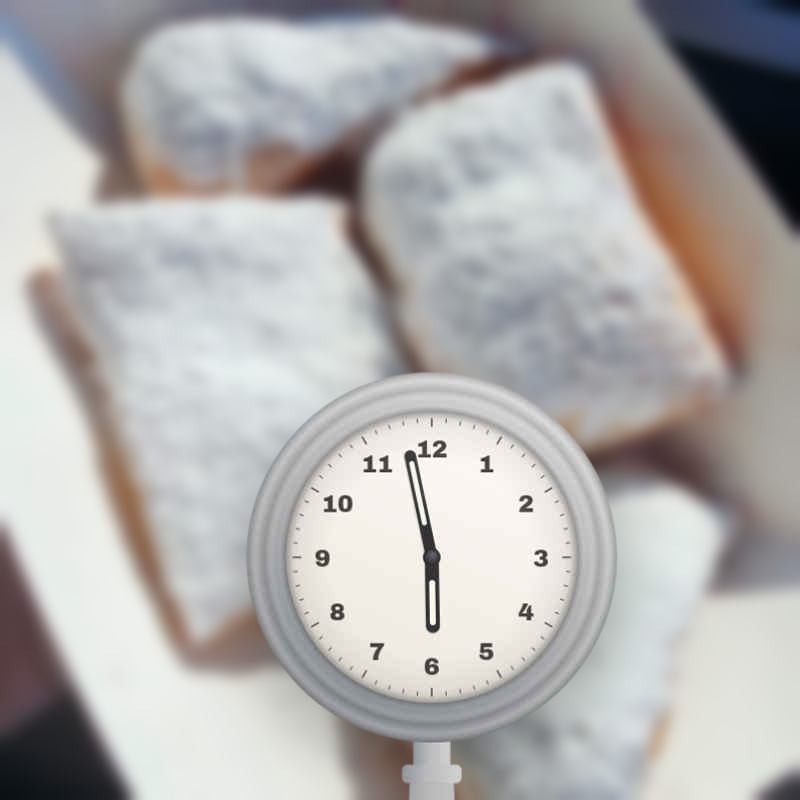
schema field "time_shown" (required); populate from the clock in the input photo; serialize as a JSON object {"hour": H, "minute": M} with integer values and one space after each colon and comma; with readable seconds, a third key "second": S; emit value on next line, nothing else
{"hour": 5, "minute": 58}
